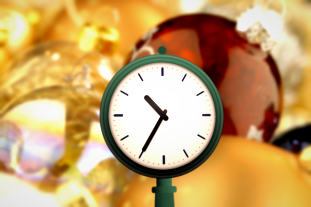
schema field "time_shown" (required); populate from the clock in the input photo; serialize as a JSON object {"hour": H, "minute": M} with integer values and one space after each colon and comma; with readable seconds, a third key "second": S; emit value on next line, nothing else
{"hour": 10, "minute": 35}
